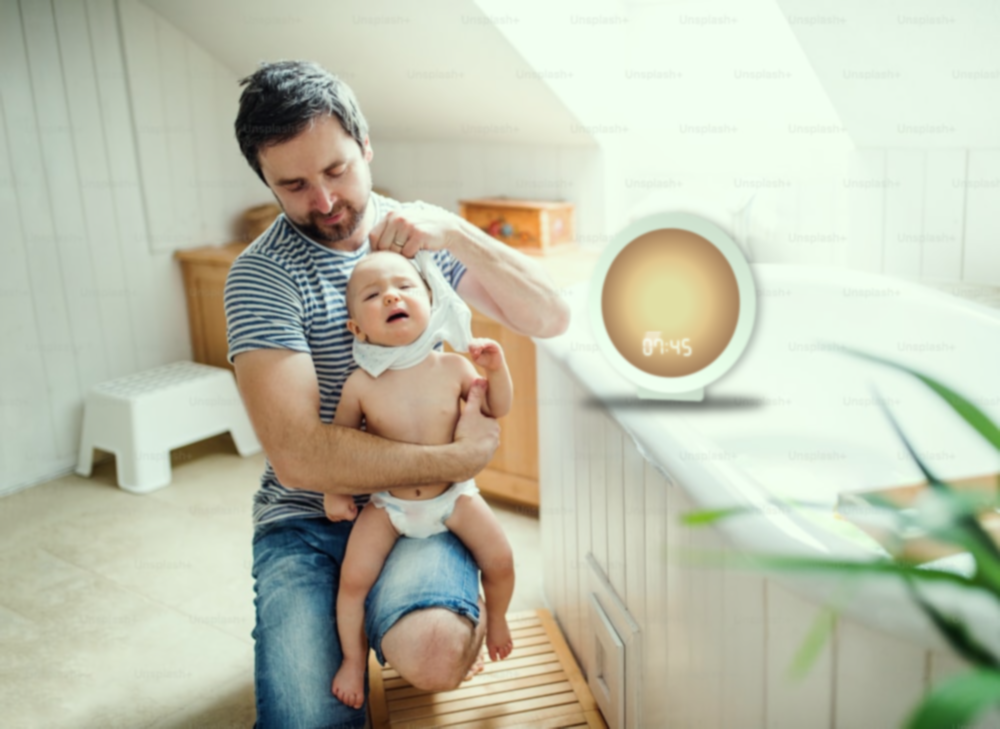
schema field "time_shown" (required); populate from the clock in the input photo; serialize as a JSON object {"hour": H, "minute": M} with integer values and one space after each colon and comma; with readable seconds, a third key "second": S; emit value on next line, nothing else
{"hour": 7, "minute": 45}
